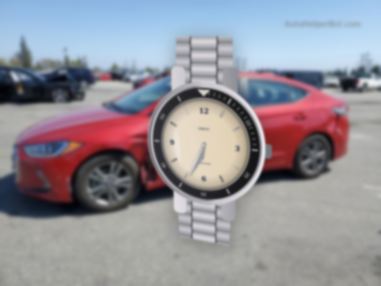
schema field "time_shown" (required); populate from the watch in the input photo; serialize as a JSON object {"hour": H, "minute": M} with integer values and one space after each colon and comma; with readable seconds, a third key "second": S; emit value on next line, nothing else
{"hour": 6, "minute": 34}
